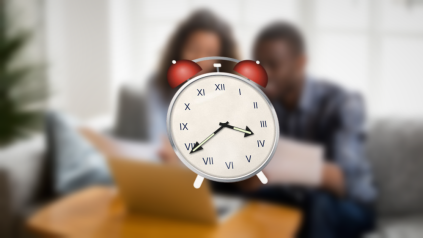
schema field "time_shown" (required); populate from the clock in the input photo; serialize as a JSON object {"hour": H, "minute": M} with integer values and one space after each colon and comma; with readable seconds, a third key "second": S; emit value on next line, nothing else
{"hour": 3, "minute": 39}
